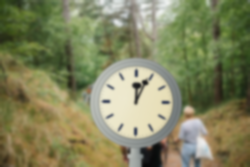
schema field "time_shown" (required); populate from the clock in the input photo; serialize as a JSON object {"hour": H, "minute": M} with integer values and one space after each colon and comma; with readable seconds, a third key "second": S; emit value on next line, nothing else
{"hour": 12, "minute": 4}
